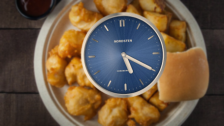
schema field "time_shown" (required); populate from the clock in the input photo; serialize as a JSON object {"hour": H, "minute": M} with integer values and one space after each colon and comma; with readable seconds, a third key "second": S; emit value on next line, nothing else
{"hour": 5, "minute": 20}
